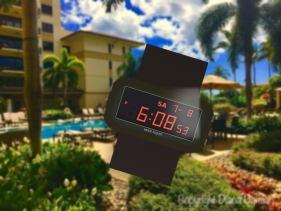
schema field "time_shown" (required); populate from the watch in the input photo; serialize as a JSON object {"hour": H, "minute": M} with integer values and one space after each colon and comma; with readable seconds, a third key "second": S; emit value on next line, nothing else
{"hour": 6, "minute": 8, "second": 53}
